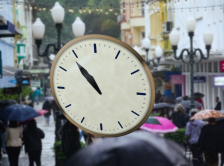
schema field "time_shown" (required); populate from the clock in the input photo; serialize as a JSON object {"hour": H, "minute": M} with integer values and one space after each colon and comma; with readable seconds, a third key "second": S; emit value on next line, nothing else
{"hour": 10, "minute": 54}
